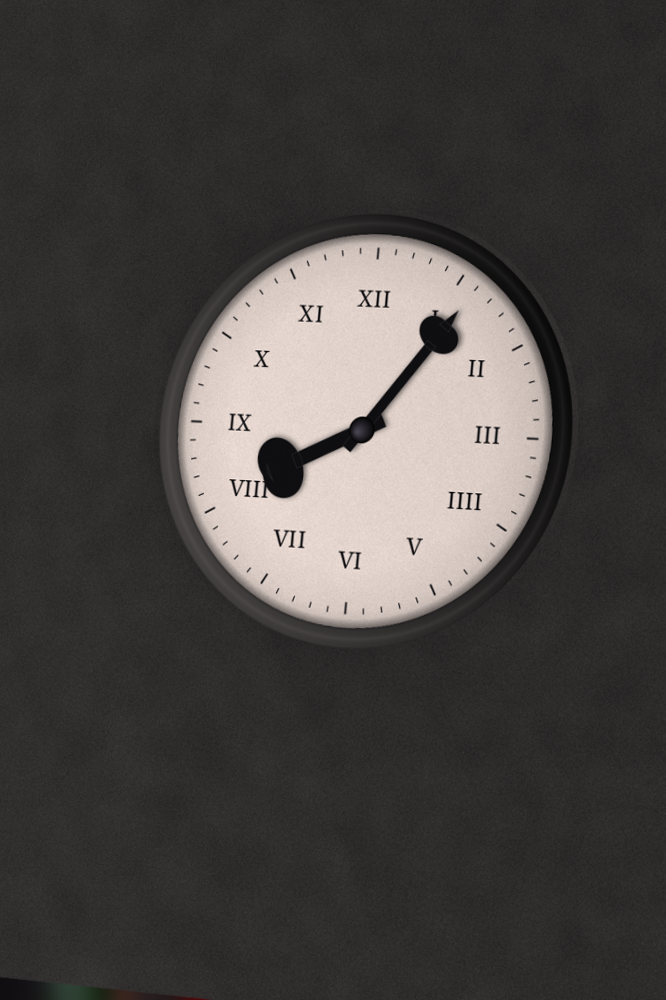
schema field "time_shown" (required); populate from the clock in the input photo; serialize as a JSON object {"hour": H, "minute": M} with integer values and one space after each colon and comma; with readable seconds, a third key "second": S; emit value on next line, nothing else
{"hour": 8, "minute": 6}
